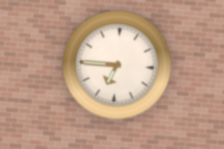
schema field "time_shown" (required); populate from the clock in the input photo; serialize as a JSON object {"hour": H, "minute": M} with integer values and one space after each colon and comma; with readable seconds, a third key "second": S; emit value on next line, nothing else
{"hour": 6, "minute": 45}
